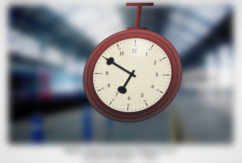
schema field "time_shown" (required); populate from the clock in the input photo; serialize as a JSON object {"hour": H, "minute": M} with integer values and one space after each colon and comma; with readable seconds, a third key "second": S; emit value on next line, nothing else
{"hour": 6, "minute": 50}
